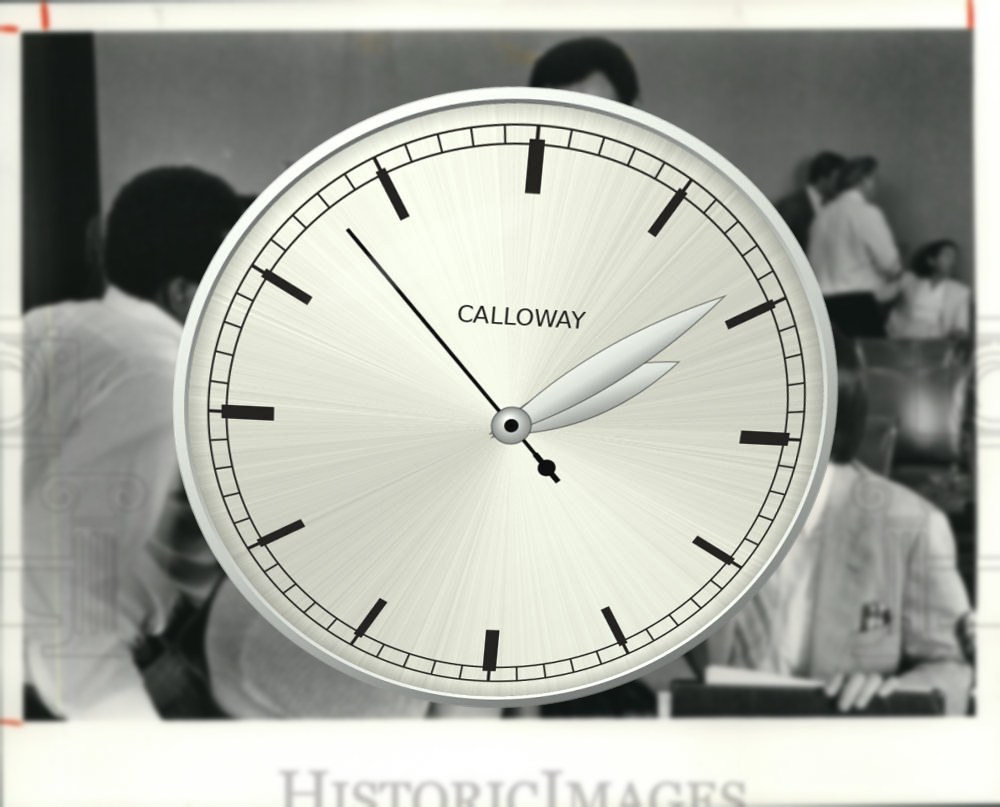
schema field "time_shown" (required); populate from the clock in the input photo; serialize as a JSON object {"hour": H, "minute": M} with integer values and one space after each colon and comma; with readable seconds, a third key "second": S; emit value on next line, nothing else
{"hour": 2, "minute": 8, "second": 53}
